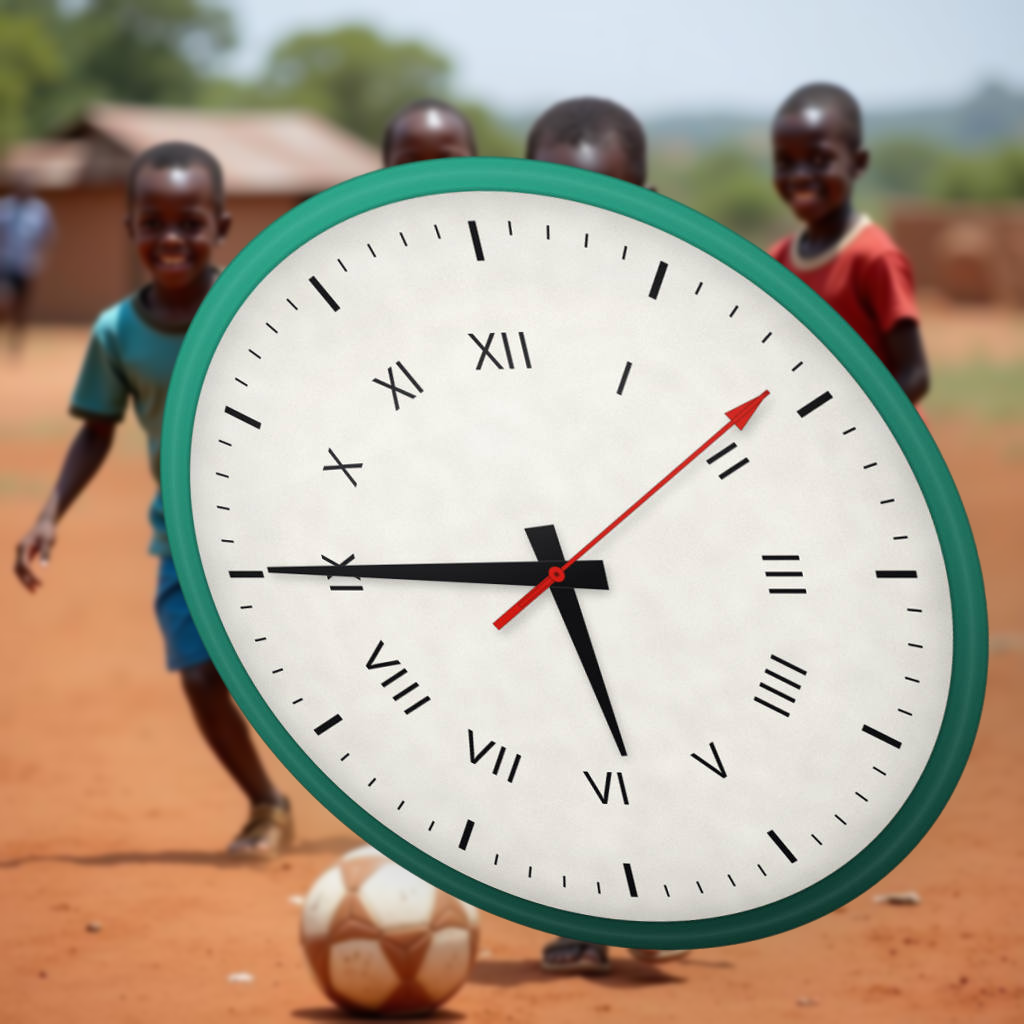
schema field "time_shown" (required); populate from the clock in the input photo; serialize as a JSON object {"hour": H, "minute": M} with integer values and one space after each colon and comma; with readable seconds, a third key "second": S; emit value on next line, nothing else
{"hour": 5, "minute": 45, "second": 9}
